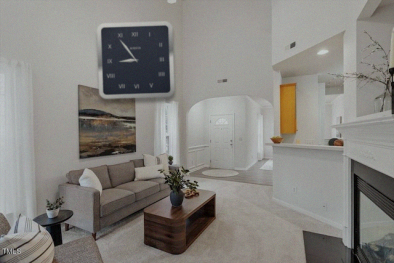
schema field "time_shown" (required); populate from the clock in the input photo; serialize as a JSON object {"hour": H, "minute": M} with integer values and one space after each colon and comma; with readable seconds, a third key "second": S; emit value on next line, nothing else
{"hour": 8, "minute": 54}
